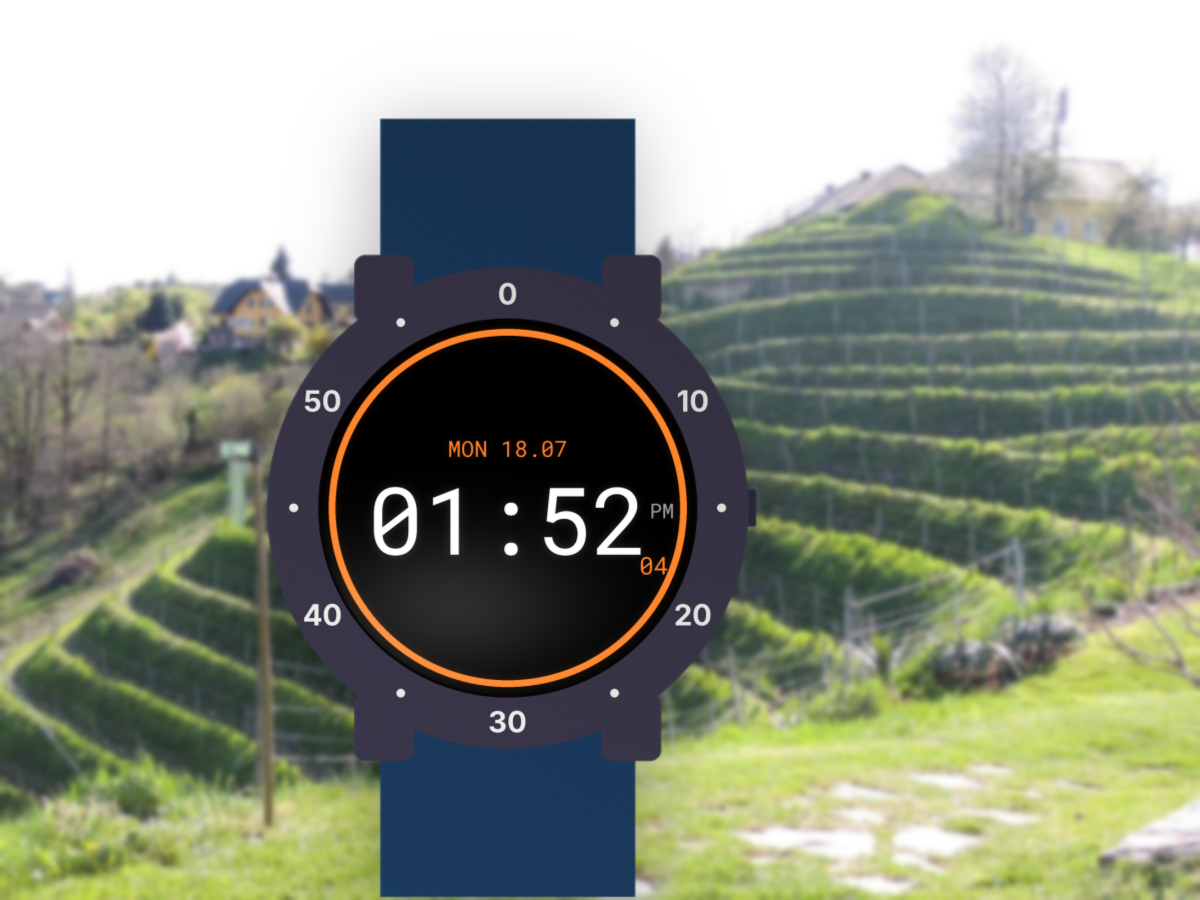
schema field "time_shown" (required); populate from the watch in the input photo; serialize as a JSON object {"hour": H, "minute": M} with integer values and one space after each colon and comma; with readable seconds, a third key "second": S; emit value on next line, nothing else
{"hour": 1, "minute": 52, "second": 4}
